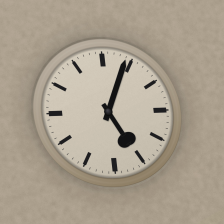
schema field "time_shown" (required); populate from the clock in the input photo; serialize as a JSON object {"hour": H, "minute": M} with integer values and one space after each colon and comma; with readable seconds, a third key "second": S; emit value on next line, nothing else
{"hour": 5, "minute": 4}
